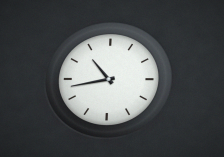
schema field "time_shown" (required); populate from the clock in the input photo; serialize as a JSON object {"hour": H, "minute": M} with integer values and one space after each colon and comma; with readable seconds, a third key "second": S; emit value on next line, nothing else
{"hour": 10, "minute": 43}
